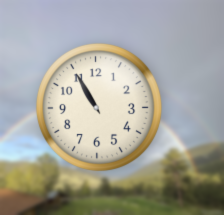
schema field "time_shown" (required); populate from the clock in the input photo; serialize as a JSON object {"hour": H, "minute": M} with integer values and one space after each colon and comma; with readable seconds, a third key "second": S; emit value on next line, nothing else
{"hour": 10, "minute": 55}
